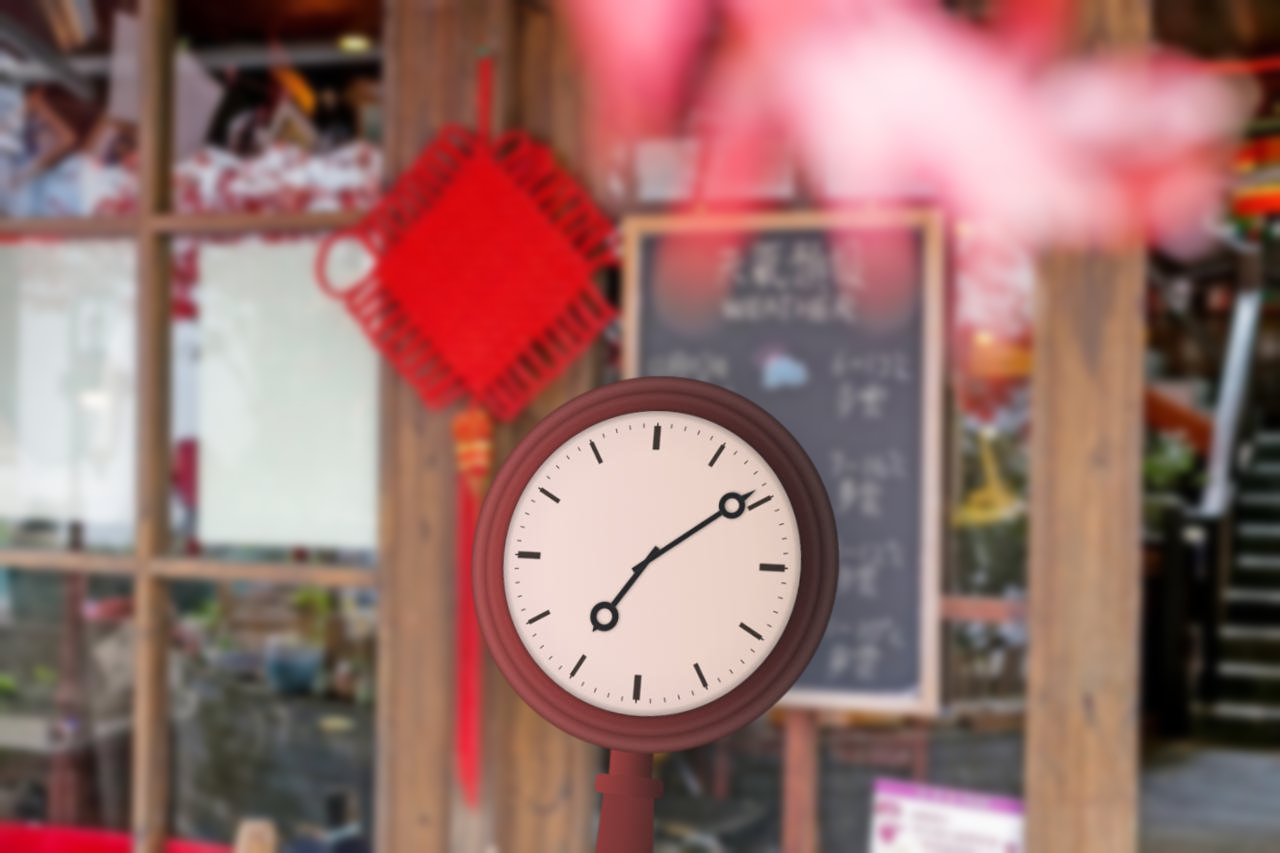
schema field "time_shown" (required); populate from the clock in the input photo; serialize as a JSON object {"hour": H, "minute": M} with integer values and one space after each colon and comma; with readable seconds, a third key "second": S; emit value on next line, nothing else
{"hour": 7, "minute": 9}
